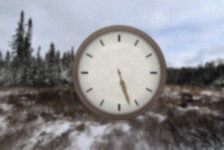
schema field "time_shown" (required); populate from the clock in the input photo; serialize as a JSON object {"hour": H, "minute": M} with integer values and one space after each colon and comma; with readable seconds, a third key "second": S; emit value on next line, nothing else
{"hour": 5, "minute": 27}
